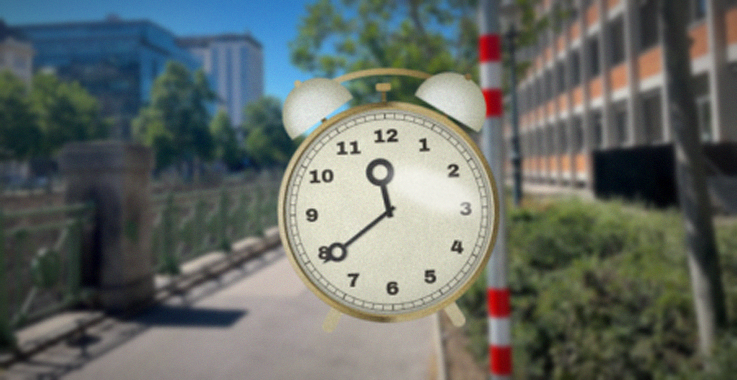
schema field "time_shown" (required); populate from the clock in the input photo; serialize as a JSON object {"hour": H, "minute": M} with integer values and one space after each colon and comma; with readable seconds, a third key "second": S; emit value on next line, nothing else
{"hour": 11, "minute": 39}
